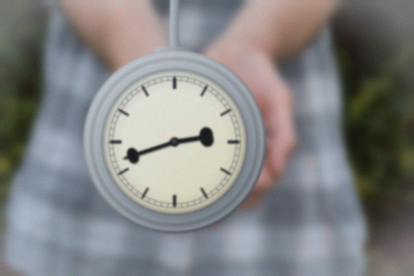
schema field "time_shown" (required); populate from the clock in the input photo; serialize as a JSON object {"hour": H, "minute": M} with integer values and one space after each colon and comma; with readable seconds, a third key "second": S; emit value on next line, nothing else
{"hour": 2, "minute": 42}
